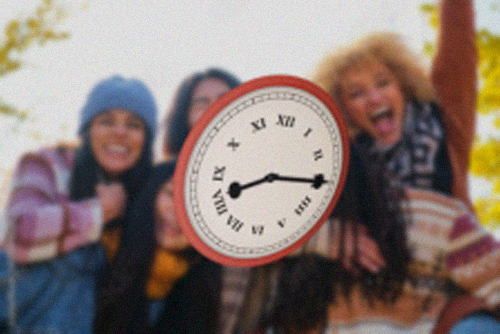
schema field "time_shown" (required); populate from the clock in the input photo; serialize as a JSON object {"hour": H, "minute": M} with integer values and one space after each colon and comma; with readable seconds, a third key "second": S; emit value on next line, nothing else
{"hour": 8, "minute": 15}
